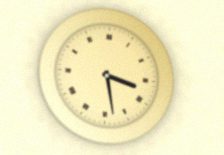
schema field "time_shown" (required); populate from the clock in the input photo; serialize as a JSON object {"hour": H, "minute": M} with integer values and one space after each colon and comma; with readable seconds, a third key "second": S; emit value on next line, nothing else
{"hour": 3, "minute": 28}
